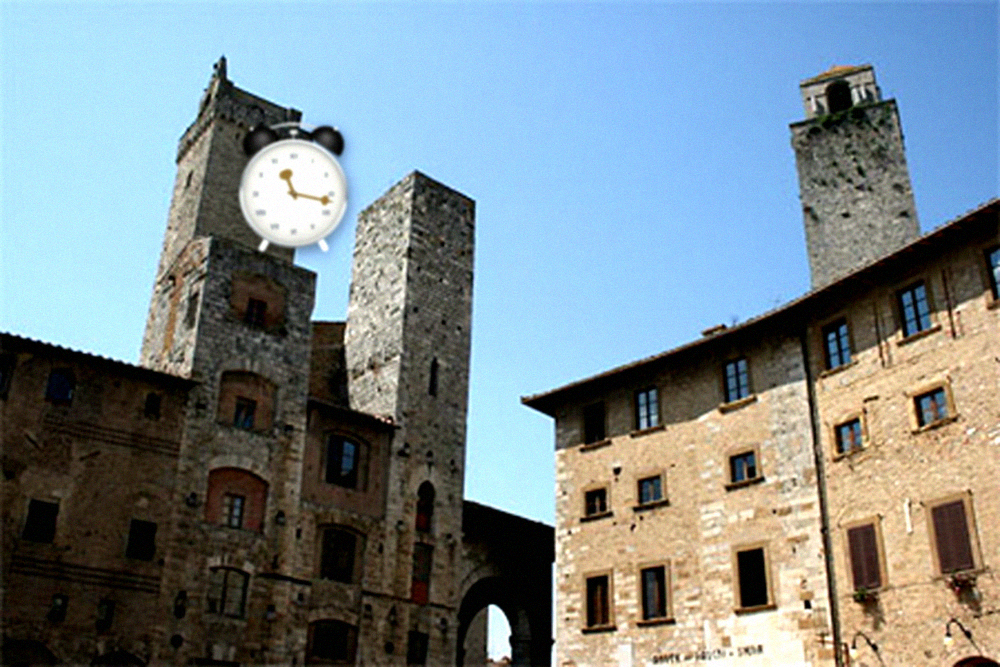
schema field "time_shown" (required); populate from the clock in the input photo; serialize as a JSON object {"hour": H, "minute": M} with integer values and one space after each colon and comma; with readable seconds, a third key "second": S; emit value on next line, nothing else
{"hour": 11, "minute": 17}
